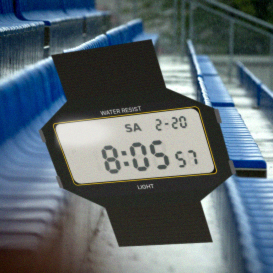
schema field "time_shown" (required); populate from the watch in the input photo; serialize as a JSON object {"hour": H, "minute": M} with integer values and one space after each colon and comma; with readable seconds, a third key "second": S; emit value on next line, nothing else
{"hour": 8, "minute": 5, "second": 57}
